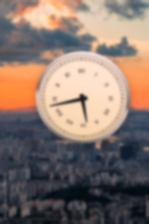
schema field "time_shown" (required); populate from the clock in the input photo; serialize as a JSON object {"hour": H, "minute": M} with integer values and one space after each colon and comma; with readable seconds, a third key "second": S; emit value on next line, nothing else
{"hour": 5, "minute": 43}
